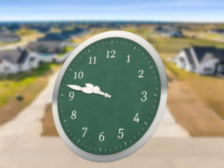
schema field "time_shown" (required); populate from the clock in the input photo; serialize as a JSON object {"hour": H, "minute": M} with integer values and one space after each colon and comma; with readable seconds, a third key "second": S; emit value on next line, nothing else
{"hour": 9, "minute": 47}
